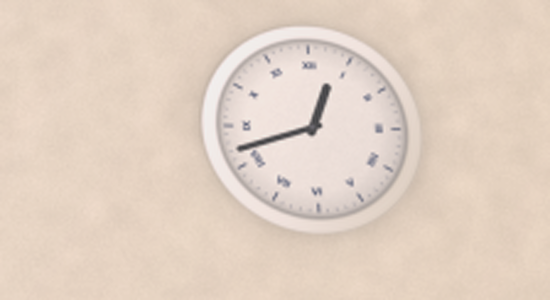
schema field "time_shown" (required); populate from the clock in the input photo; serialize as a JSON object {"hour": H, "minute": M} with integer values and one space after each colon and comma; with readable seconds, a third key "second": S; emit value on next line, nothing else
{"hour": 12, "minute": 42}
